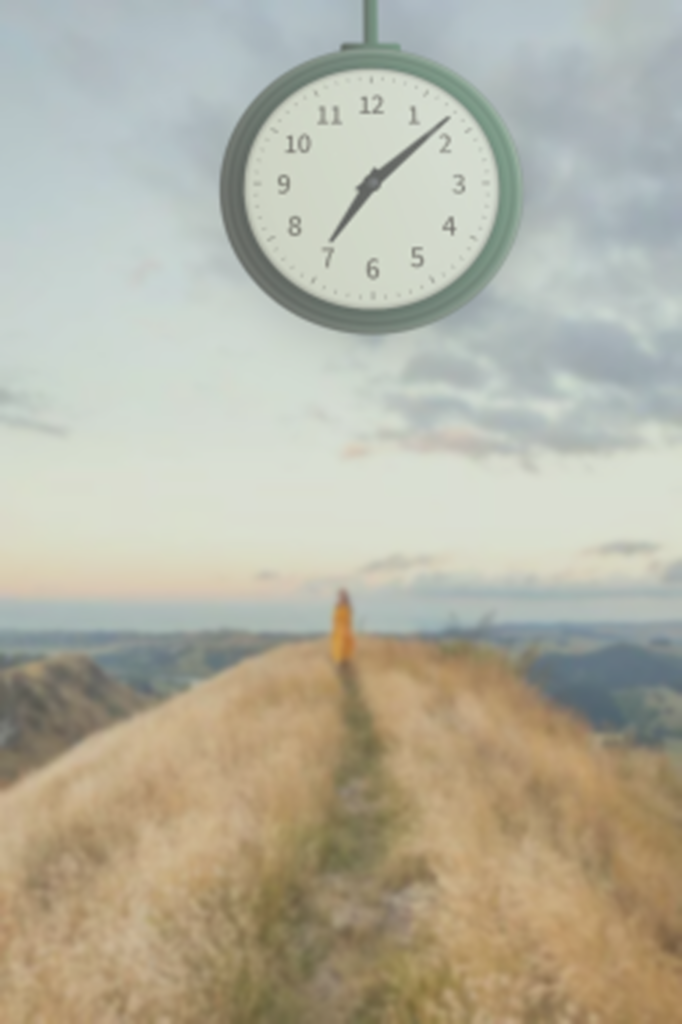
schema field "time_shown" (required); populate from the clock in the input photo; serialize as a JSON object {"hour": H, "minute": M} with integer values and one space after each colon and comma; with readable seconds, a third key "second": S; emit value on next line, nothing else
{"hour": 7, "minute": 8}
